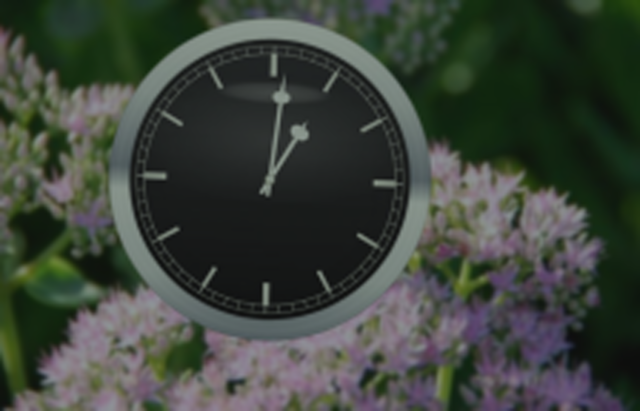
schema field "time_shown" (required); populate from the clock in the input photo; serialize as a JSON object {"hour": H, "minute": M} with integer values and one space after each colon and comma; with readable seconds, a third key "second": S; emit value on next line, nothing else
{"hour": 1, "minute": 1}
